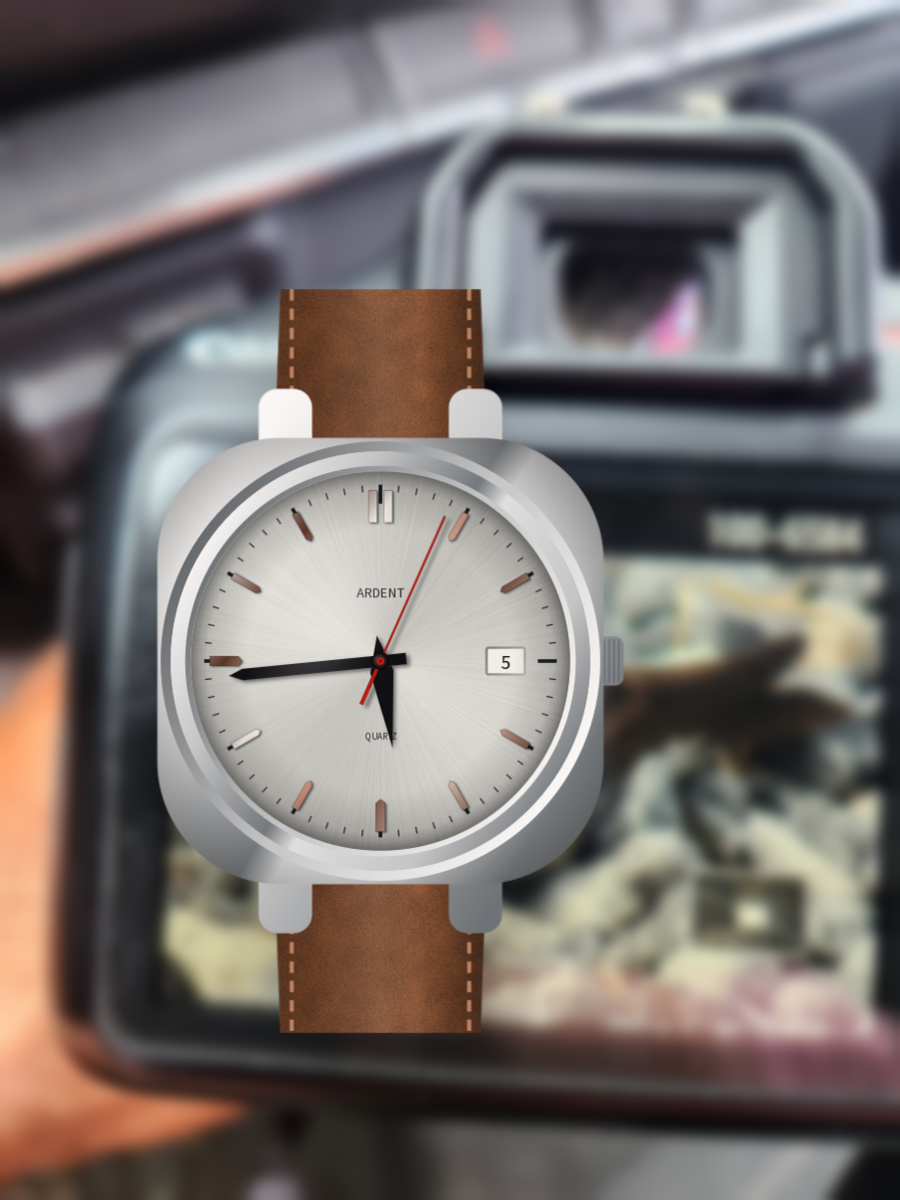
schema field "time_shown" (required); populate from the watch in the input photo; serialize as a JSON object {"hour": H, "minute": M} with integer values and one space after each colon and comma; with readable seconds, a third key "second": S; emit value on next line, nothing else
{"hour": 5, "minute": 44, "second": 4}
